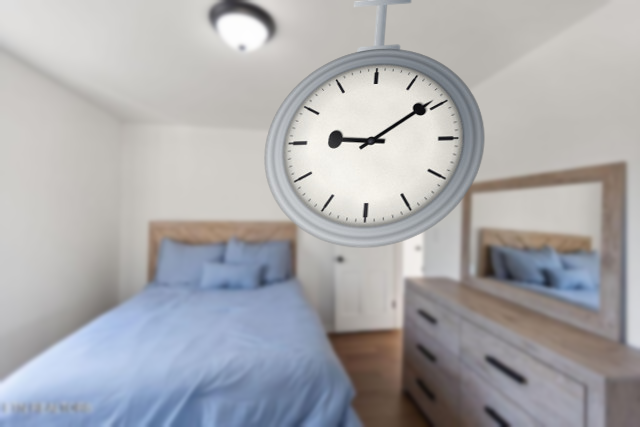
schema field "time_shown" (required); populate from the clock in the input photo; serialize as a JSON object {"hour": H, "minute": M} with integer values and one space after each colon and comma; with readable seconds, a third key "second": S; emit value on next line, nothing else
{"hour": 9, "minute": 9}
